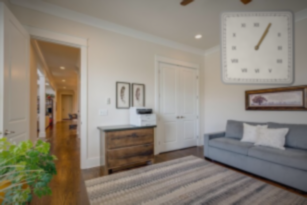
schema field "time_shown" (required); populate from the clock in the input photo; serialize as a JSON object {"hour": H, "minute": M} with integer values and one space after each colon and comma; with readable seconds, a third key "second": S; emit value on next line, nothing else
{"hour": 1, "minute": 5}
